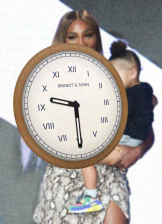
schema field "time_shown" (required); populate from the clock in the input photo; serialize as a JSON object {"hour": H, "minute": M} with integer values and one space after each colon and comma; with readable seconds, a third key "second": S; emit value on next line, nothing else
{"hour": 9, "minute": 30}
